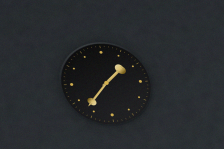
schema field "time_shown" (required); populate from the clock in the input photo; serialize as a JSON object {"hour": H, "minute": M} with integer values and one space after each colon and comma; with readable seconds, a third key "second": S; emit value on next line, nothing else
{"hour": 1, "minute": 37}
